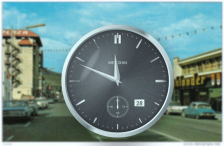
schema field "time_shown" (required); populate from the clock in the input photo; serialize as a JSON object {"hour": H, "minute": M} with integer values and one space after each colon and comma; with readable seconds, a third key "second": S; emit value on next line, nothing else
{"hour": 11, "minute": 49}
